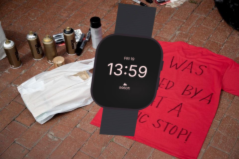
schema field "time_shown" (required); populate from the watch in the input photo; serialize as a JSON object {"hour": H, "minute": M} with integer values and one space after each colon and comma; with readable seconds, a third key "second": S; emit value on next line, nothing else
{"hour": 13, "minute": 59}
